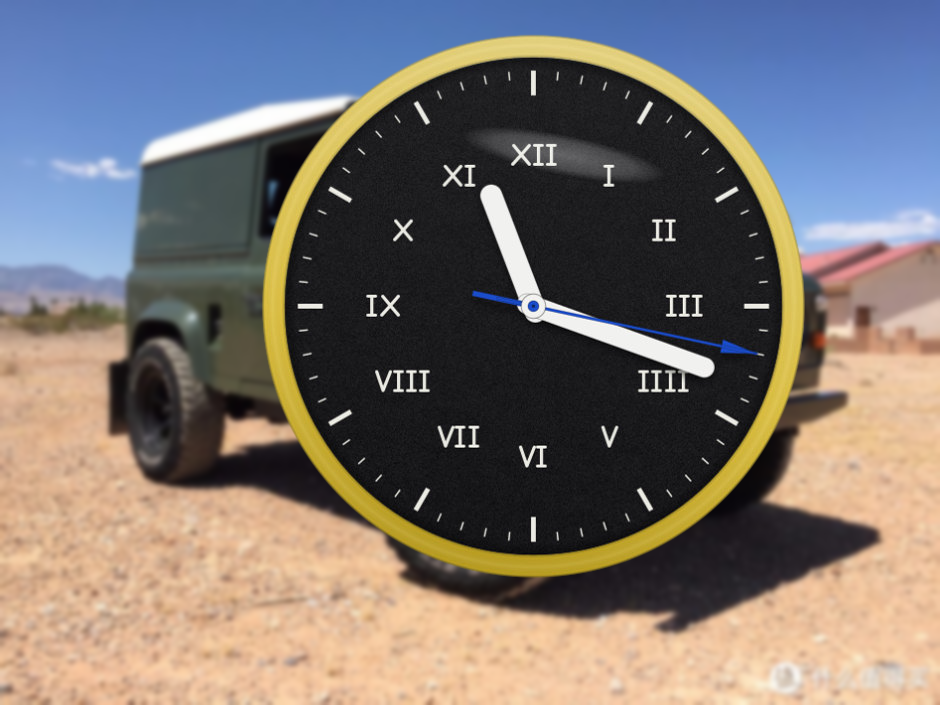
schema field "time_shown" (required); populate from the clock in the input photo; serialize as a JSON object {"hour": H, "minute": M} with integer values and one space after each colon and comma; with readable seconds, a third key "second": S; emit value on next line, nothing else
{"hour": 11, "minute": 18, "second": 17}
